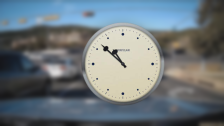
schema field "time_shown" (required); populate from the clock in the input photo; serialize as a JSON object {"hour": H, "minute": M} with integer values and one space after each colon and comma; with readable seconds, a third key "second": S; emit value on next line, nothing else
{"hour": 10, "minute": 52}
